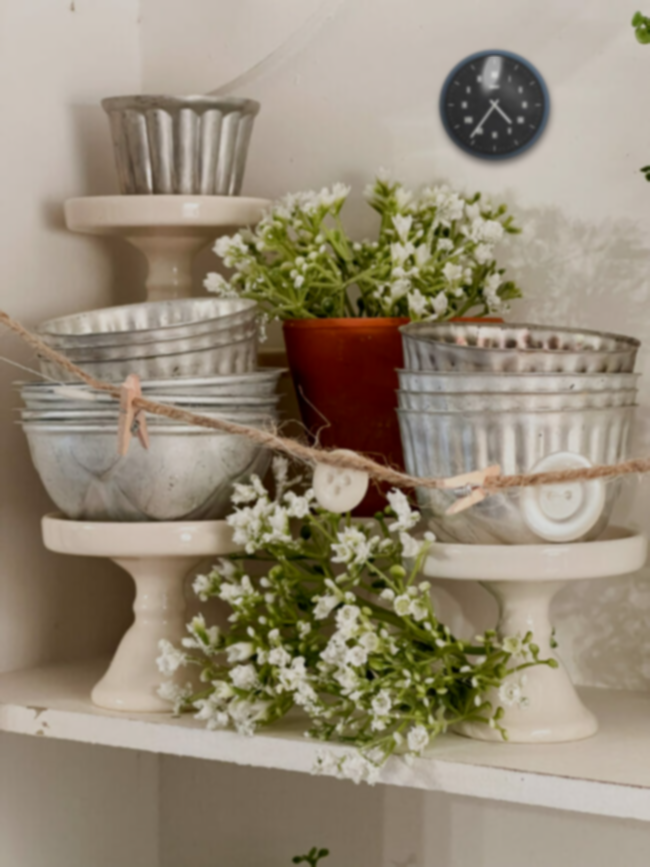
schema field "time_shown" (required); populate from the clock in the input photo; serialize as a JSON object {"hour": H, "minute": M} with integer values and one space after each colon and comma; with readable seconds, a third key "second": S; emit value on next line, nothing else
{"hour": 4, "minute": 36}
